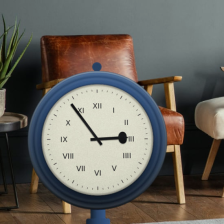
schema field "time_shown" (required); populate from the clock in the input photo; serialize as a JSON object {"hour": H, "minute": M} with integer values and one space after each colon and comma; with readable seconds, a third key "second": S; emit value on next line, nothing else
{"hour": 2, "minute": 54}
